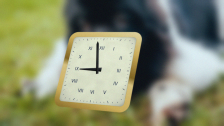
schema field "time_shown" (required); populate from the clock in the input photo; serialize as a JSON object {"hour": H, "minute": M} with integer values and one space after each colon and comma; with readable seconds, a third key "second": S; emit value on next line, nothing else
{"hour": 8, "minute": 58}
